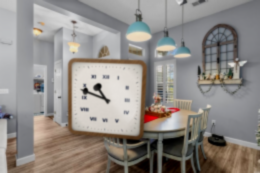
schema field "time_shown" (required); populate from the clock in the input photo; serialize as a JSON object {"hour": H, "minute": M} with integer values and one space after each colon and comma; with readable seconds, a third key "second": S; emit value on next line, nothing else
{"hour": 10, "minute": 48}
